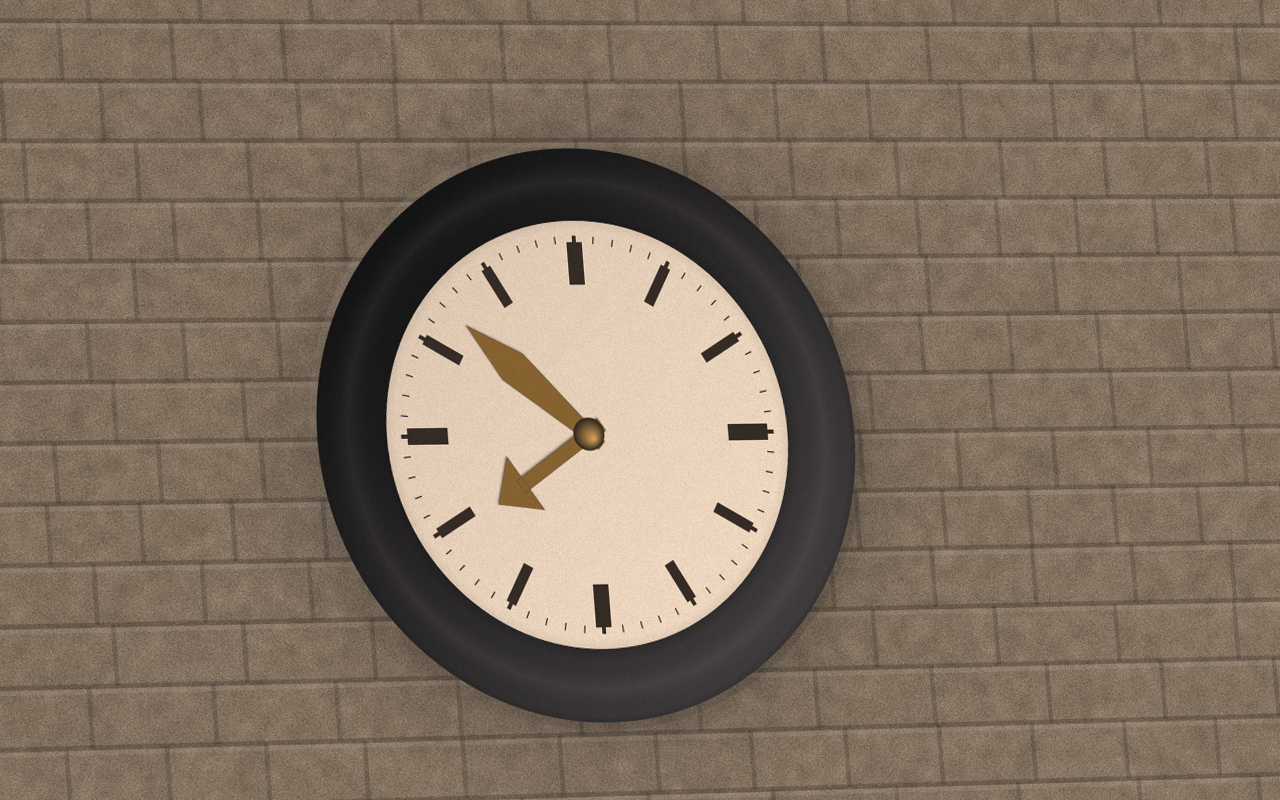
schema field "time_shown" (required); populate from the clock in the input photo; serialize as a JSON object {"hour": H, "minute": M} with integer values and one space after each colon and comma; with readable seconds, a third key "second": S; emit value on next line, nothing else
{"hour": 7, "minute": 52}
